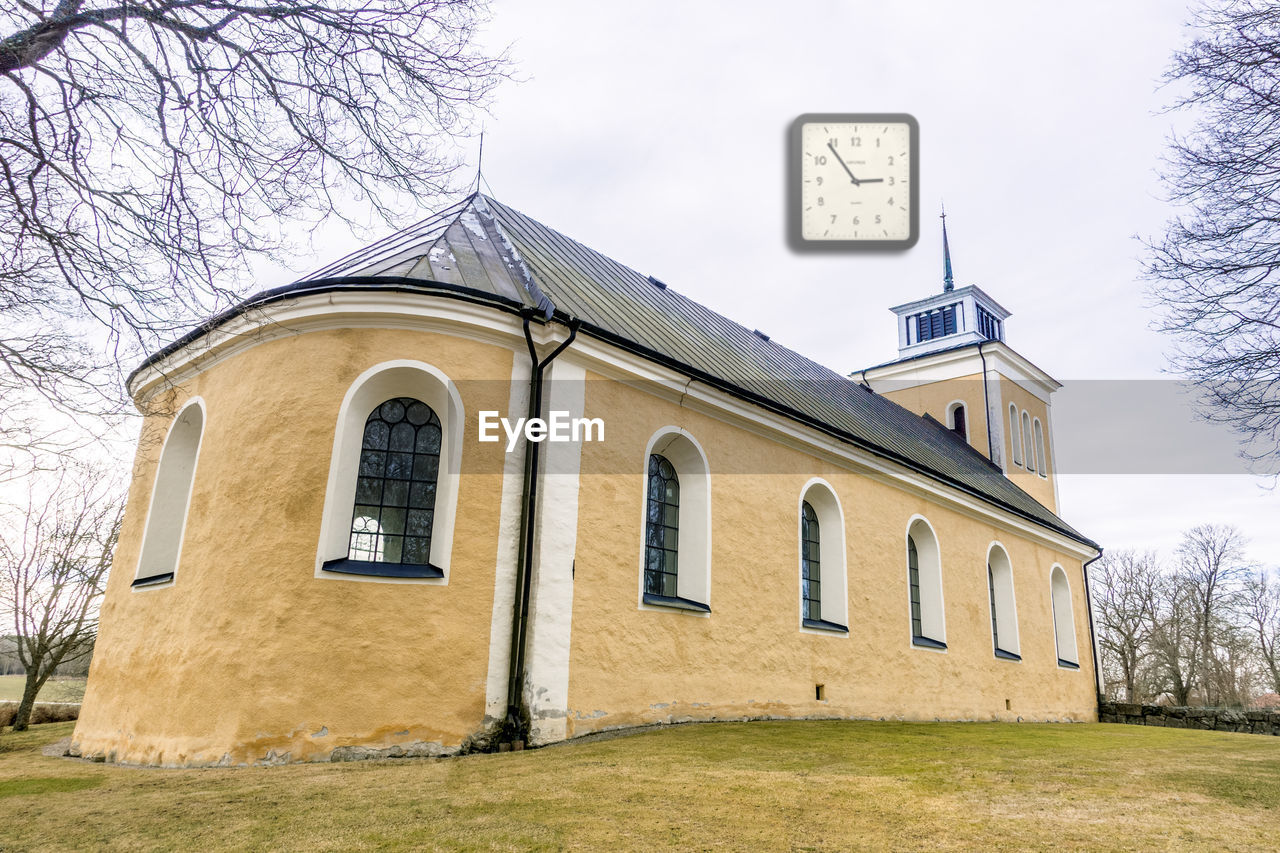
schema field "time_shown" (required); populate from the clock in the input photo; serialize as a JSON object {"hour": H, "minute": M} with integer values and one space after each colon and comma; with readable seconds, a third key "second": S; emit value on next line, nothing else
{"hour": 2, "minute": 54}
